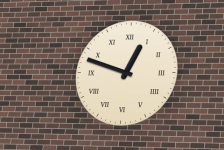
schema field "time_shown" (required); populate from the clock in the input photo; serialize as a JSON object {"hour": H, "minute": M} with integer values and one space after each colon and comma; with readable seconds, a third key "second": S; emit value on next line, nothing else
{"hour": 12, "minute": 48}
